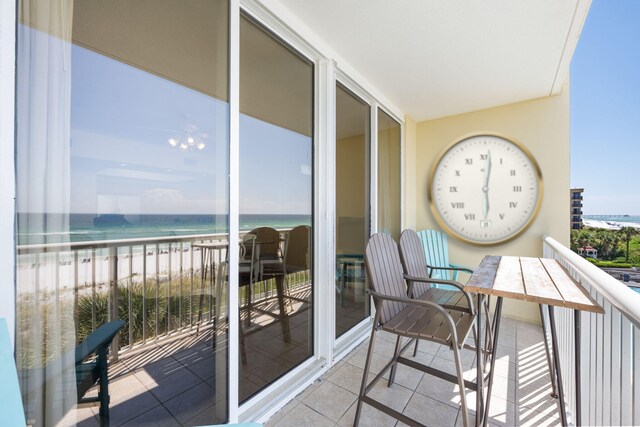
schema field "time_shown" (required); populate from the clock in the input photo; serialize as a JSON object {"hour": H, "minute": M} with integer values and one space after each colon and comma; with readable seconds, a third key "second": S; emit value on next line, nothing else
{"hour": 6, "minute": 1}
